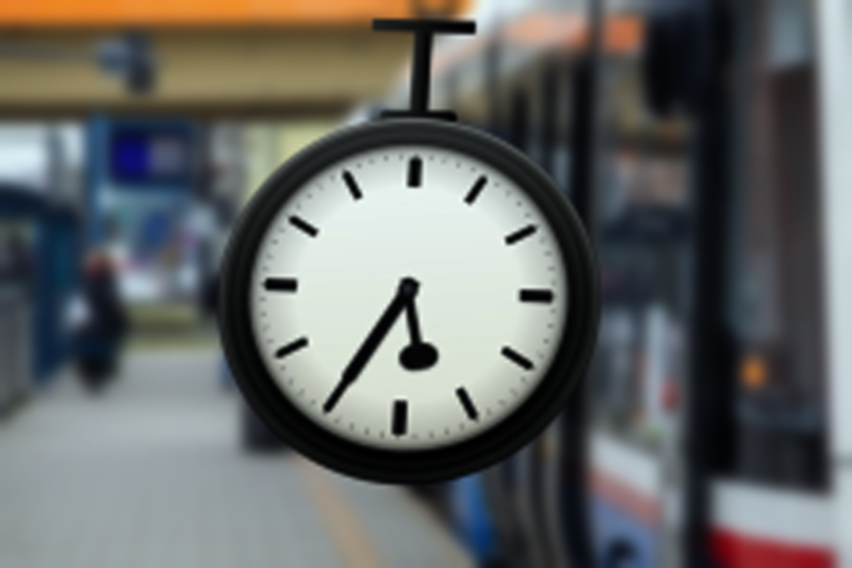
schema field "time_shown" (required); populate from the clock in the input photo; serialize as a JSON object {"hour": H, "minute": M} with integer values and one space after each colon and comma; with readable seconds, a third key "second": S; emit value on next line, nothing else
{"hour": 5, "minute": 35}
